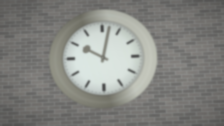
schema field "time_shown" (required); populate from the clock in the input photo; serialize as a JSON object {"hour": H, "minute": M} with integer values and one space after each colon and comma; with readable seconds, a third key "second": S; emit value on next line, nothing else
{"hour": 10, "minute": 2}
